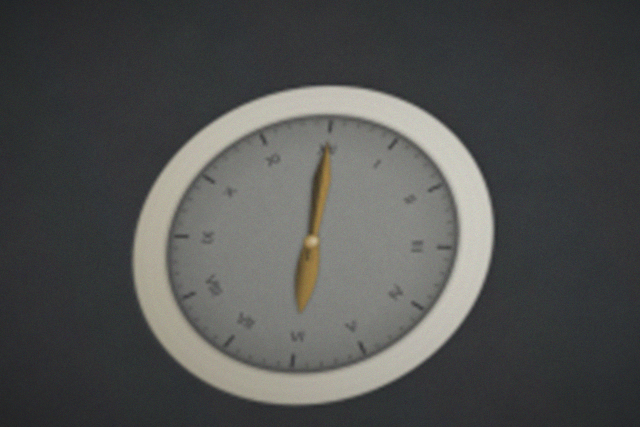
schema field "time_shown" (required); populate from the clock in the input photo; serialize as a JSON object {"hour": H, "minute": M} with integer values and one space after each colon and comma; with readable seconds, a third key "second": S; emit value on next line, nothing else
{"hour": 6, "minute": 0}
